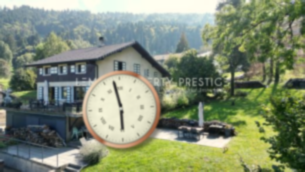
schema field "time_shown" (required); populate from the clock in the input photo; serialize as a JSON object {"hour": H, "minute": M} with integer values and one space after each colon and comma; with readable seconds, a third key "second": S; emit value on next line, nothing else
{"hour": 5, "minute": 58}
